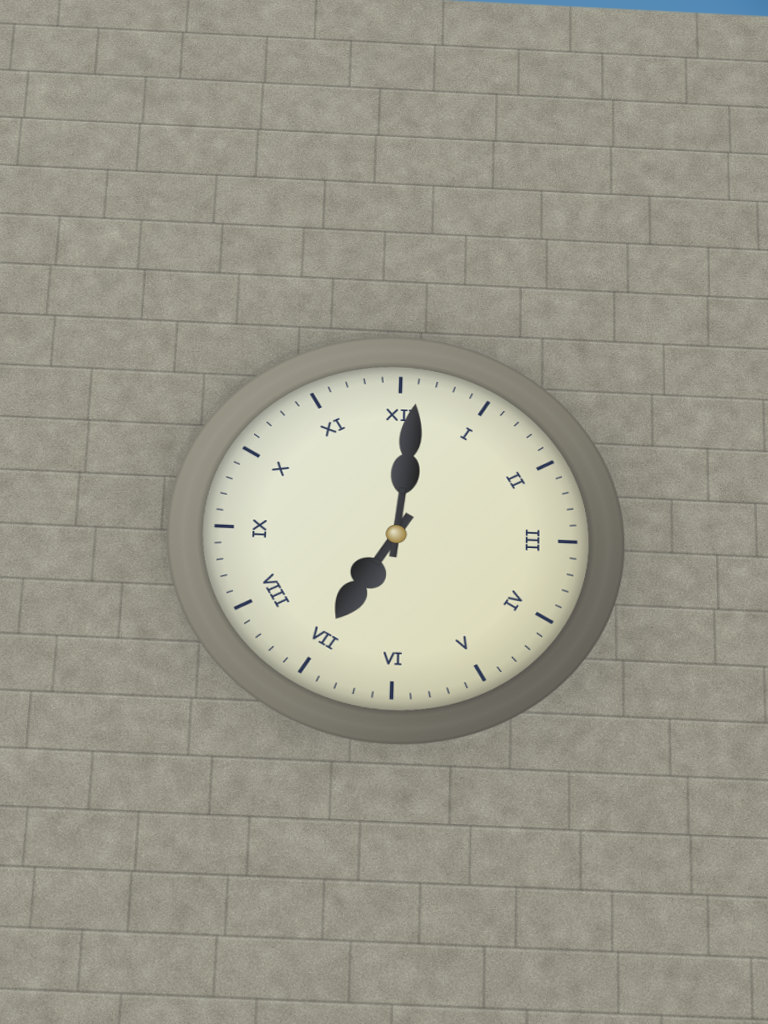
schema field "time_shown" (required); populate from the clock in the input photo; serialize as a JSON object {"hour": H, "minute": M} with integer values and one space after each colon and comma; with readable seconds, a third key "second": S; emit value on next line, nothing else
{"hour": 7, "minute": 1}
